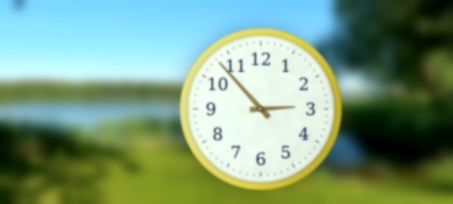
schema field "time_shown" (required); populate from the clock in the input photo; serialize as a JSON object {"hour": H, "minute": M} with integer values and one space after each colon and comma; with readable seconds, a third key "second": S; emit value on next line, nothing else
{"hour": 2, "minute": 53}
